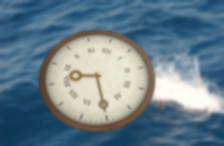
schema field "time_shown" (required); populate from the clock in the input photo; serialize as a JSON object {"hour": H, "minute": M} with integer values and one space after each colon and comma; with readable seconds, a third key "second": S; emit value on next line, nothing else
{"hour": 8, "minute": 25}
